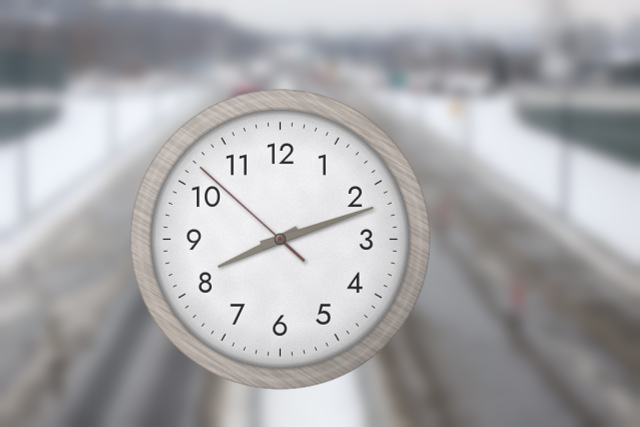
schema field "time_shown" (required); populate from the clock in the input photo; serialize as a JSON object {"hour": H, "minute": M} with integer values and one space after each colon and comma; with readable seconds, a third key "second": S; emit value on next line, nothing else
{"hour": 8, "minute": 11, "second": 52}
